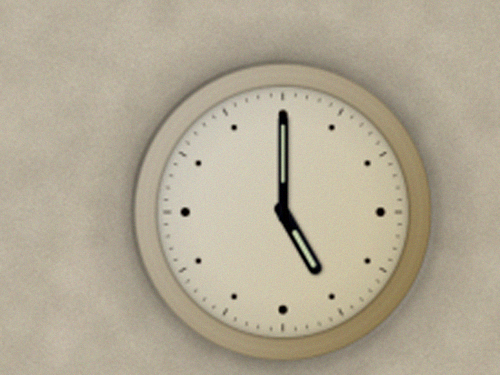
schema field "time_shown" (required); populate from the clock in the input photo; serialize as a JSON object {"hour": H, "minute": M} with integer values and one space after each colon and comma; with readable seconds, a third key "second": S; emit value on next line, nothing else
{"hour": 5, "minute": 0}
